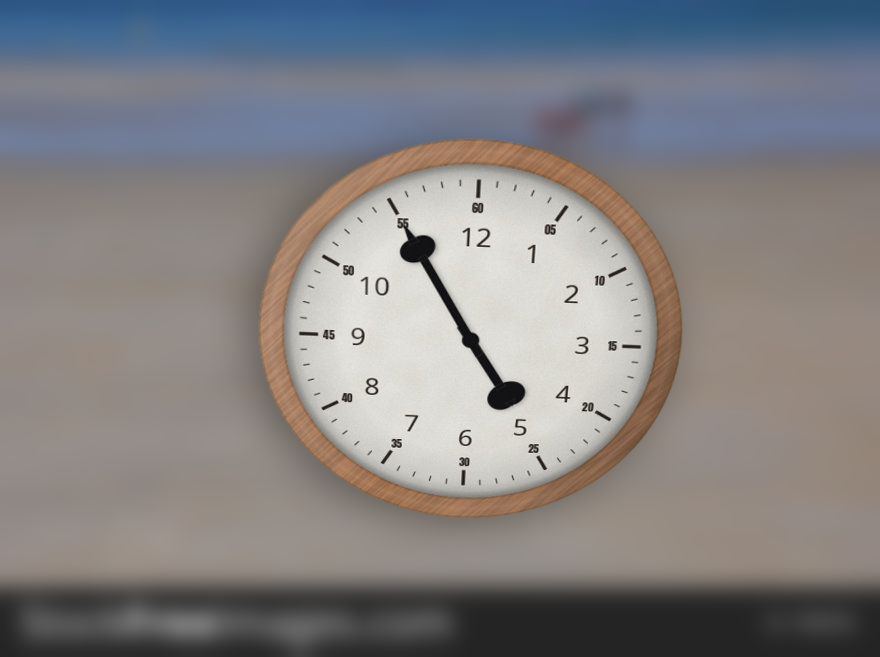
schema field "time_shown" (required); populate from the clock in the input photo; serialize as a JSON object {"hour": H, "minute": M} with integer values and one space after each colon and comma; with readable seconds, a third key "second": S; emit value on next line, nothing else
{"hour": 4, "minute": 55}
